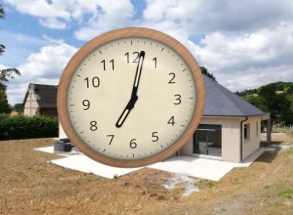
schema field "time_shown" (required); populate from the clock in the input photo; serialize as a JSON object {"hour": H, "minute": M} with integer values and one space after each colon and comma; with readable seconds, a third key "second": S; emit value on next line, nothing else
{"hour": 7, "minute": 2}
